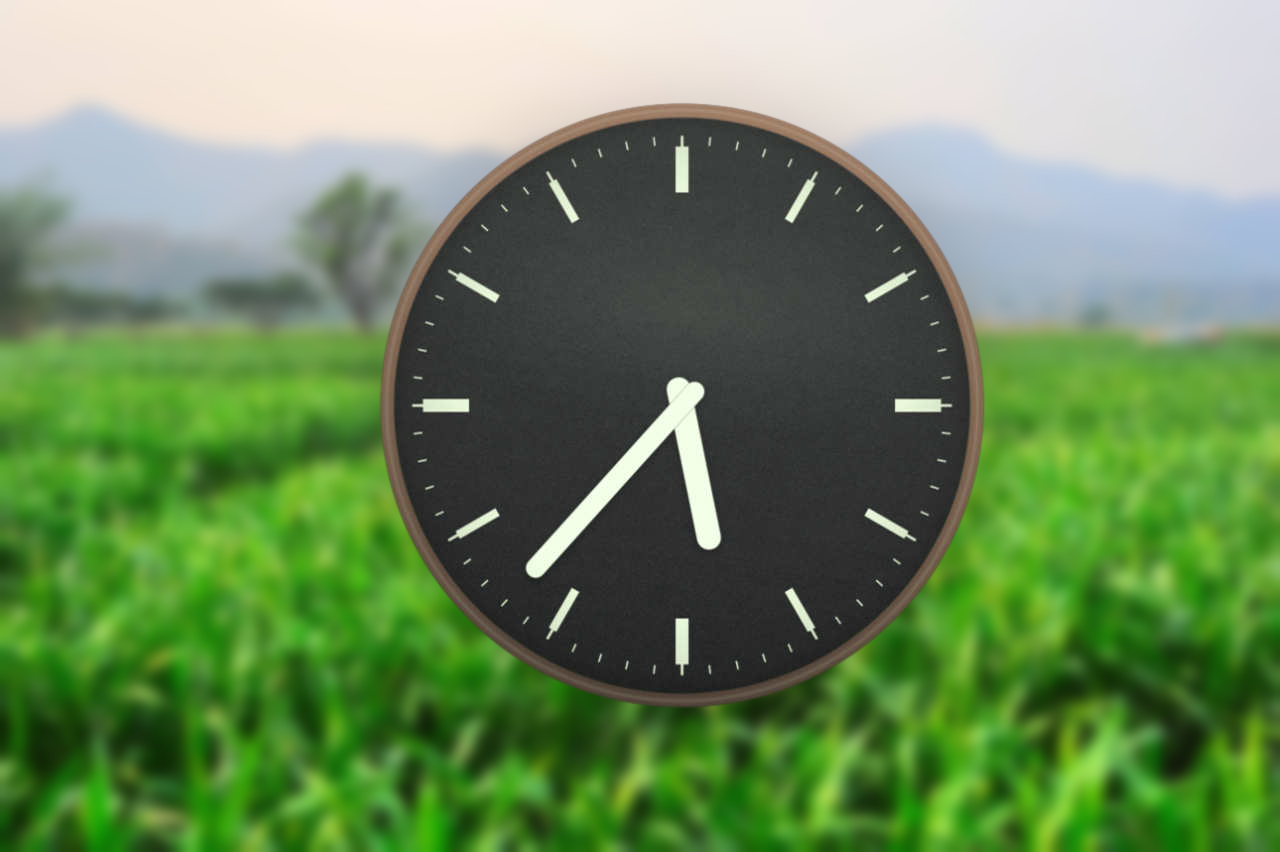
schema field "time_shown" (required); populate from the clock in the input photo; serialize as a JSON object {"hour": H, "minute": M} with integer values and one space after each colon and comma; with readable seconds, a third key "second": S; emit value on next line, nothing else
{"hour": 5, "minute": 37}
